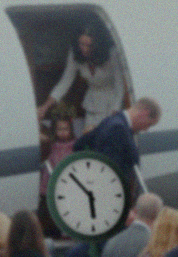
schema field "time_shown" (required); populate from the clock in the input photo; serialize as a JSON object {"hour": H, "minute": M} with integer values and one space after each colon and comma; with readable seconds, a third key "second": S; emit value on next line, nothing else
{"hour": 5, "minute": 53}
